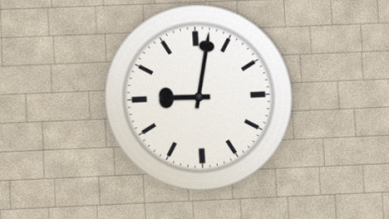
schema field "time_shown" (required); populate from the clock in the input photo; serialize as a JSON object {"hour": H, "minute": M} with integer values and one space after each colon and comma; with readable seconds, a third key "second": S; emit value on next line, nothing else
{"hour": 9, "minute": 2}
